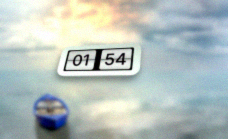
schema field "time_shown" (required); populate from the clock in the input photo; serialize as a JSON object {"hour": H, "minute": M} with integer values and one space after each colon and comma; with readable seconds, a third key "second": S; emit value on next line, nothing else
{"hour": 1, "minute": 54}
